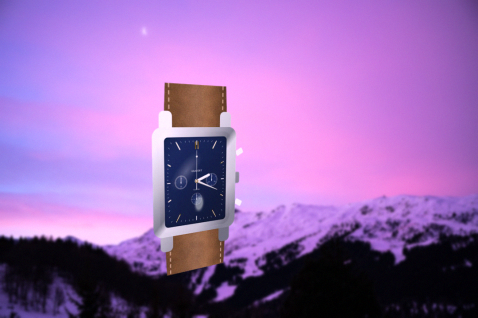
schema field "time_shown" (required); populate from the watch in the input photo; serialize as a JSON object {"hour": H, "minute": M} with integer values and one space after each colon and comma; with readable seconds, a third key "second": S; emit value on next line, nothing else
{"hour": 2, "minute": 19}
